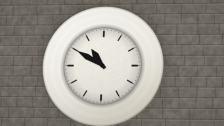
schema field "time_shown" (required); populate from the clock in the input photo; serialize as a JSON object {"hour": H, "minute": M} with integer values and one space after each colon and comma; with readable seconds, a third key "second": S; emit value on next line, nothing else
{"hour": 10, "minute": 50}
